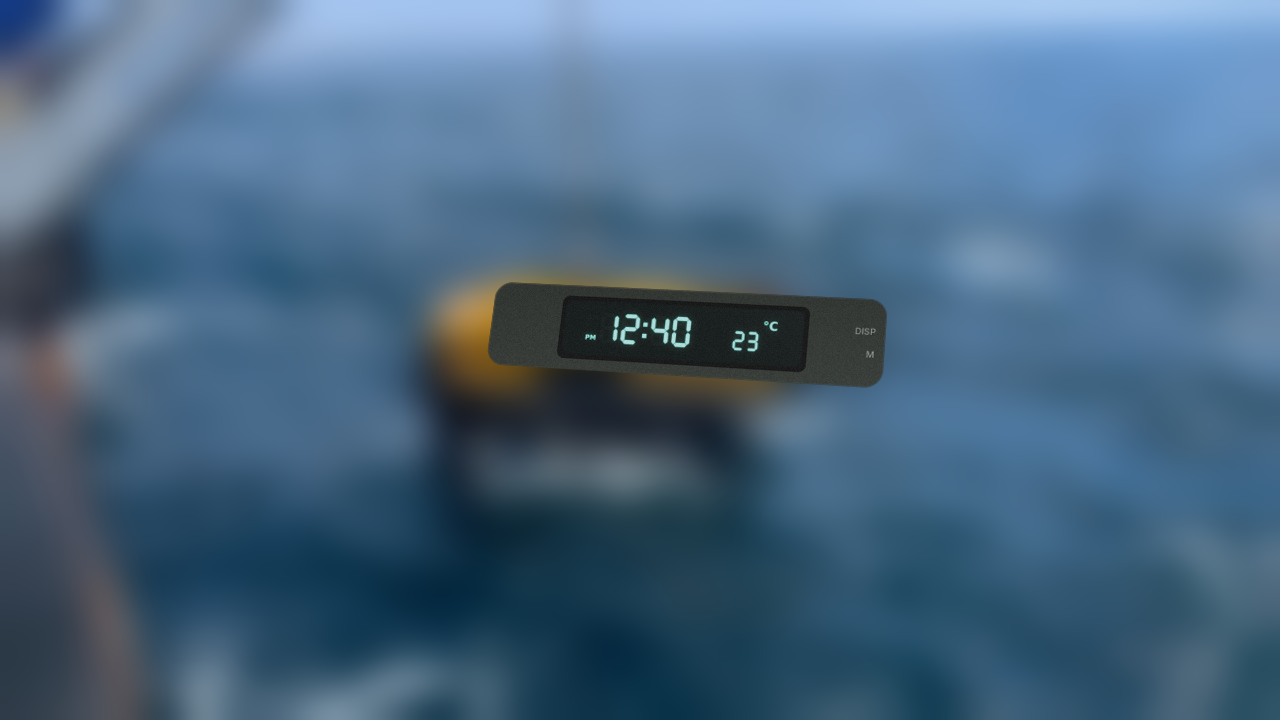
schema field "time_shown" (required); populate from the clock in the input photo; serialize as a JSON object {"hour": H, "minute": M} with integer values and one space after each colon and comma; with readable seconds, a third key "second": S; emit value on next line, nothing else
{"hour": 12, "minute": 40}
